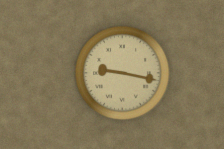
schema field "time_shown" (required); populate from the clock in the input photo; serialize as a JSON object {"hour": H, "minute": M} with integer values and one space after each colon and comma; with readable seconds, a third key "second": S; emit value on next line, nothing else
{"hour": 9, "minute": 17}
